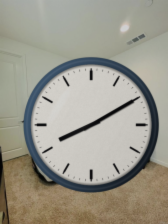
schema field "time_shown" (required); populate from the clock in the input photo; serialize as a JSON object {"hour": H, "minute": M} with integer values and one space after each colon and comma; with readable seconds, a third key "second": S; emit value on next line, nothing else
{"hour": 8, "minute": 10}
